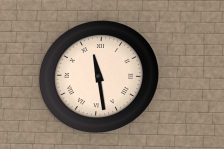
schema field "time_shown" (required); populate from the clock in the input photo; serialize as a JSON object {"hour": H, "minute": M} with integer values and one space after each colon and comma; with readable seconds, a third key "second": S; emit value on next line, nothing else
{"hour": 11, "minute": 28}
